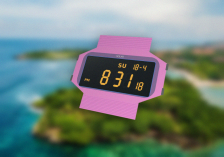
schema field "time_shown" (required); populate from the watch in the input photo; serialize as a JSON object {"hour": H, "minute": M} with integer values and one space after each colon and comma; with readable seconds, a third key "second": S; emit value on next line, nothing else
{"hour": 8, "minute": 31, "second": 18}
